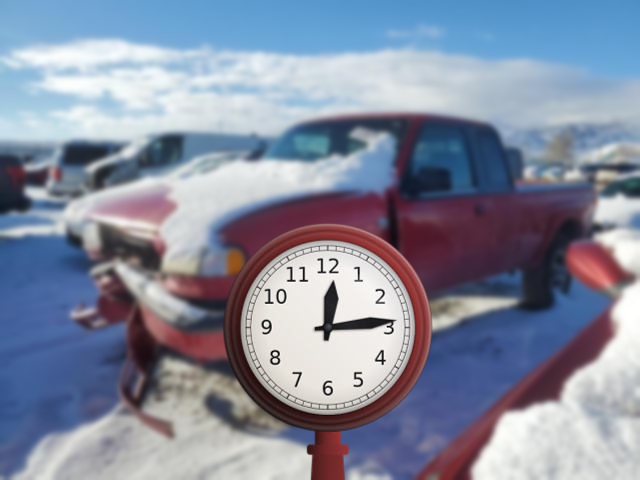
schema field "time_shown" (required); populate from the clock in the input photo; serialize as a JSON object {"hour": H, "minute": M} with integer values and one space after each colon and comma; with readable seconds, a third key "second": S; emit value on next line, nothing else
{"hour": 12, "minute": 14}
